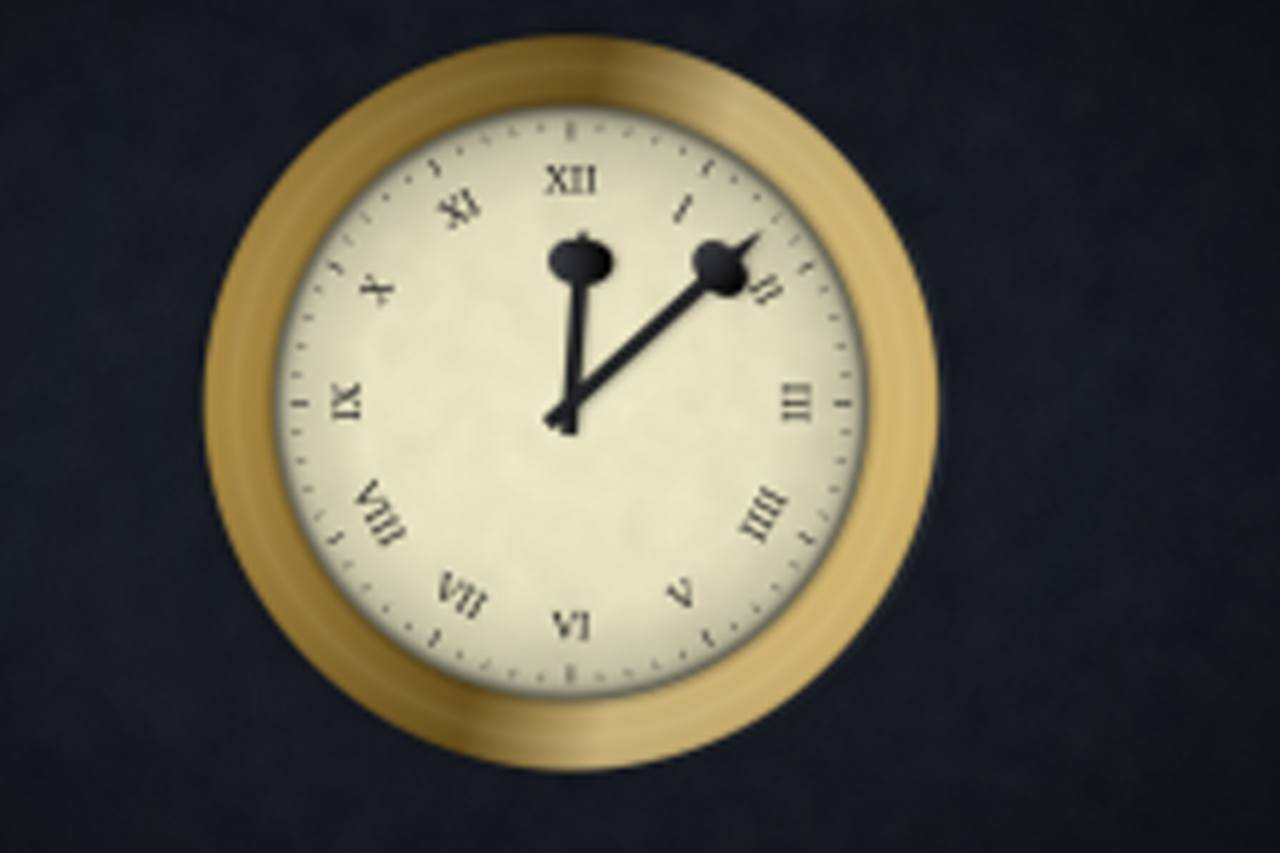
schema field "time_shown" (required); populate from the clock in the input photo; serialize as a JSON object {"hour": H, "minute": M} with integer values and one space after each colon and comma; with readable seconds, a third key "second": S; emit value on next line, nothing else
{"hour": 12, "minute": 8}
